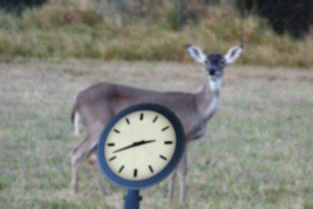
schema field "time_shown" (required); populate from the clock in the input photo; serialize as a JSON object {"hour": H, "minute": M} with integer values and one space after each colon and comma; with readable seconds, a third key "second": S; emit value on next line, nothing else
{"hour": 2, "minute": 42}
